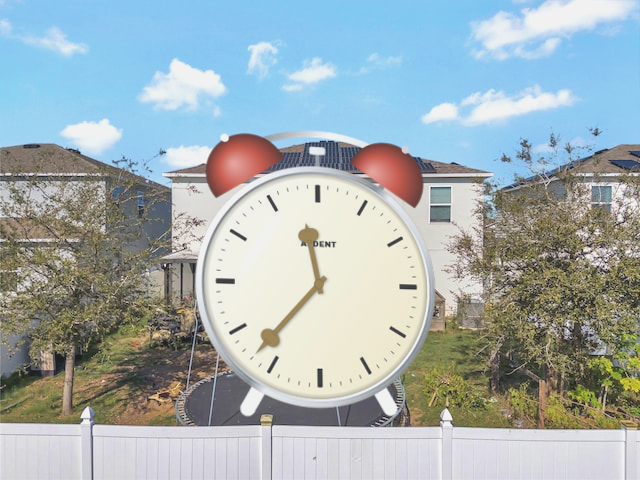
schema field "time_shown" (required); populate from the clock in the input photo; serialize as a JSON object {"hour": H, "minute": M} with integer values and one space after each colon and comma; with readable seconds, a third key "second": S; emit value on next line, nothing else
{"hour": 11, "minute": 37}
